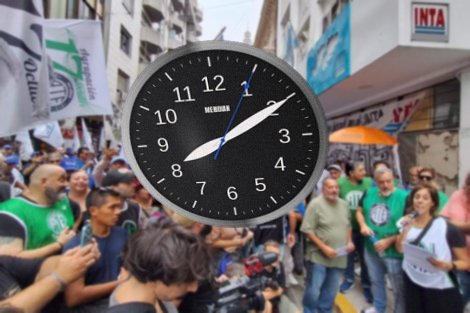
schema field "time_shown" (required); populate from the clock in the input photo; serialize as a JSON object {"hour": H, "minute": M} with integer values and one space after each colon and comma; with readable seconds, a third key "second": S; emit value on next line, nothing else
{"hour": 8, "minute": 10, "second": 5}
